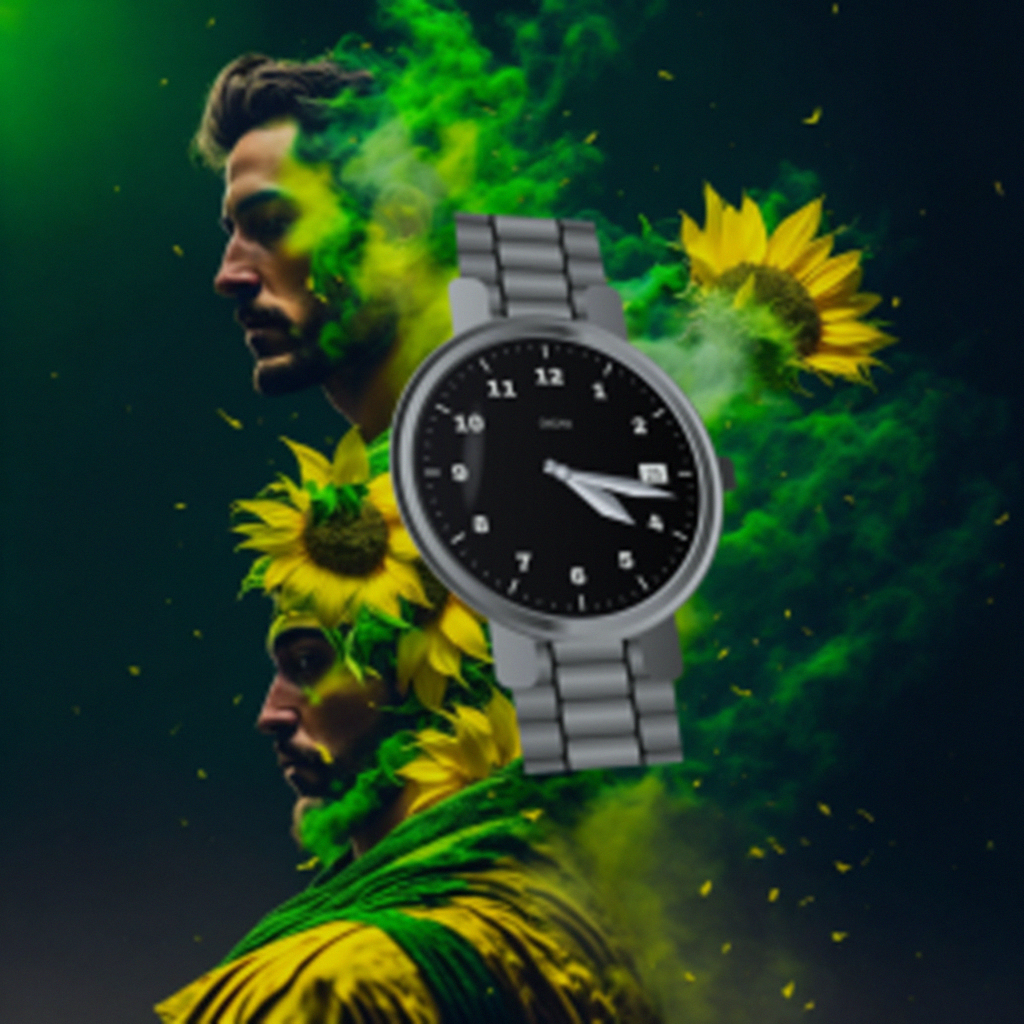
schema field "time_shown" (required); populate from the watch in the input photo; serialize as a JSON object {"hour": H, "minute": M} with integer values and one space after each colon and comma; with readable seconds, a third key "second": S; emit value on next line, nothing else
{"hour": 4, "minute": 17}
